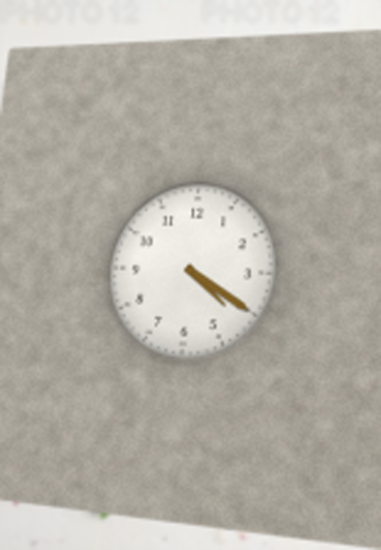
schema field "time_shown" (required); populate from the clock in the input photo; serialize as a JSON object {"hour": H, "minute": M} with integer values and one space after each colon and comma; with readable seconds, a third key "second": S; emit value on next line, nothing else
{"hour": 4, "minute": 20}
